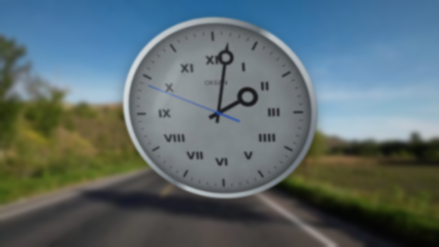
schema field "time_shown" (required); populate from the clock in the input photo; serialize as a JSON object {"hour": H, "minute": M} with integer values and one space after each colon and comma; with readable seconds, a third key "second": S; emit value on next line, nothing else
{"hour": 2, "minute": 1, "second": 49}
